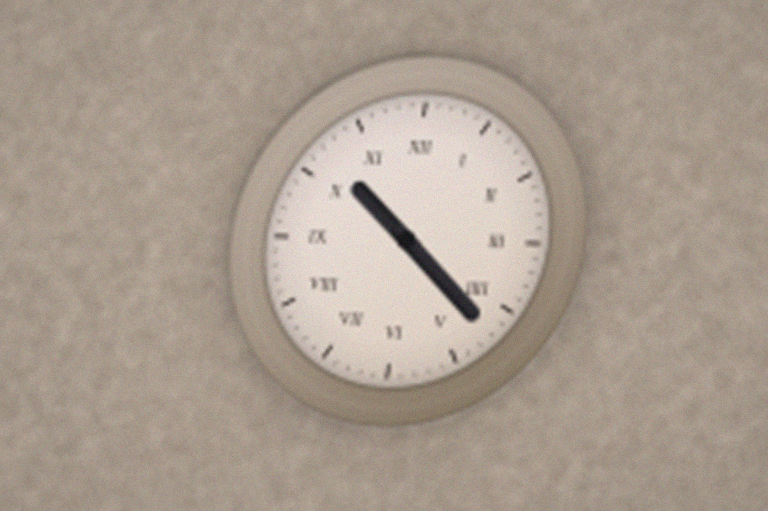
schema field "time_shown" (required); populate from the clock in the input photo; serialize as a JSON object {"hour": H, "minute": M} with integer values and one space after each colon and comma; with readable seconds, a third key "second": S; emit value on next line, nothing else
{"hour": 10, "minute": 22}
